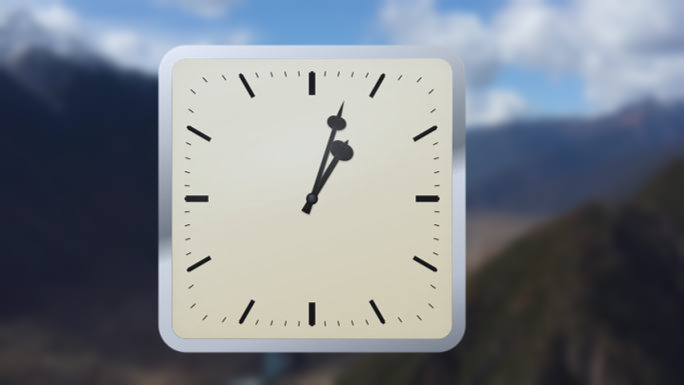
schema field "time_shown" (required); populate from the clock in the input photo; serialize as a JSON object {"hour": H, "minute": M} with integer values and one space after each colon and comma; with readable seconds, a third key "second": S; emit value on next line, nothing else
{"hour": 1, "minute": 3}
